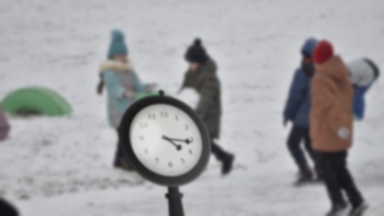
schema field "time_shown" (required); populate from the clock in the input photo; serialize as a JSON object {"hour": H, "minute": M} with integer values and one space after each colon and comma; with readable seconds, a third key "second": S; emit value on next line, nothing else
{"hour": 4, "minute": 16}
